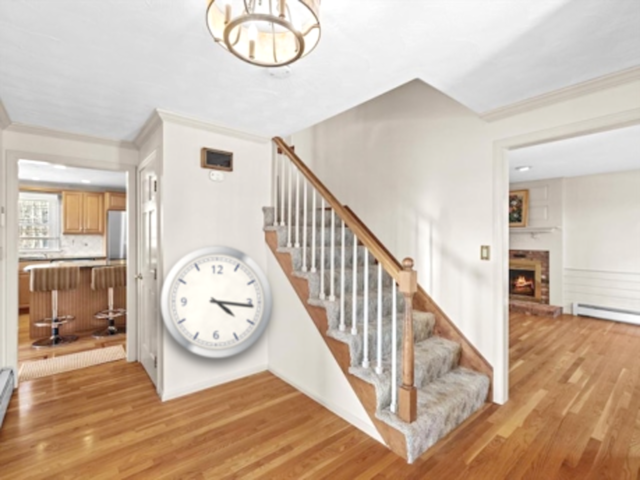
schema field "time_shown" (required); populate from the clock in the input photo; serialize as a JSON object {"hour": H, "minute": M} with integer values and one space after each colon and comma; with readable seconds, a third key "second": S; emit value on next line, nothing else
{"hour": 4, "minute": 16}
